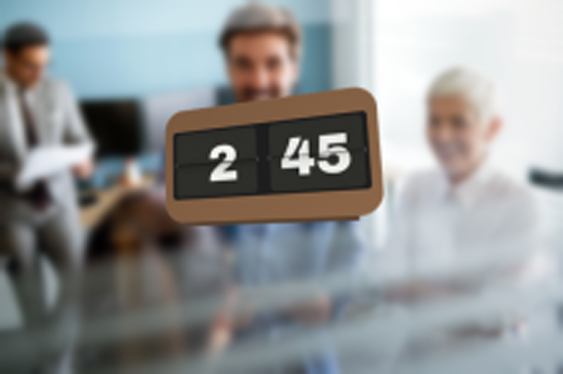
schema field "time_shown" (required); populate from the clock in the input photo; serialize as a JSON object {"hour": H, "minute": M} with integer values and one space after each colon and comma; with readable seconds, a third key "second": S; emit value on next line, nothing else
{"hour": 2, "minute": 45}
